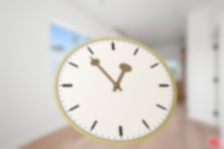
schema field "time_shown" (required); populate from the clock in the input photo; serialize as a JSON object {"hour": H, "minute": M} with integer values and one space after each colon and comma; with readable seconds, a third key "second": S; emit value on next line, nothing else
{"hour": 12, "minute": 54}
